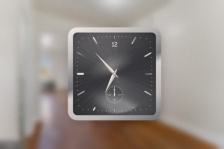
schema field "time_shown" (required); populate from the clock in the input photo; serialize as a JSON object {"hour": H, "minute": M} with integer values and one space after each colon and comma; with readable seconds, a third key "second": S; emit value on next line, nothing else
{"hour": 6, "minute": 53}
